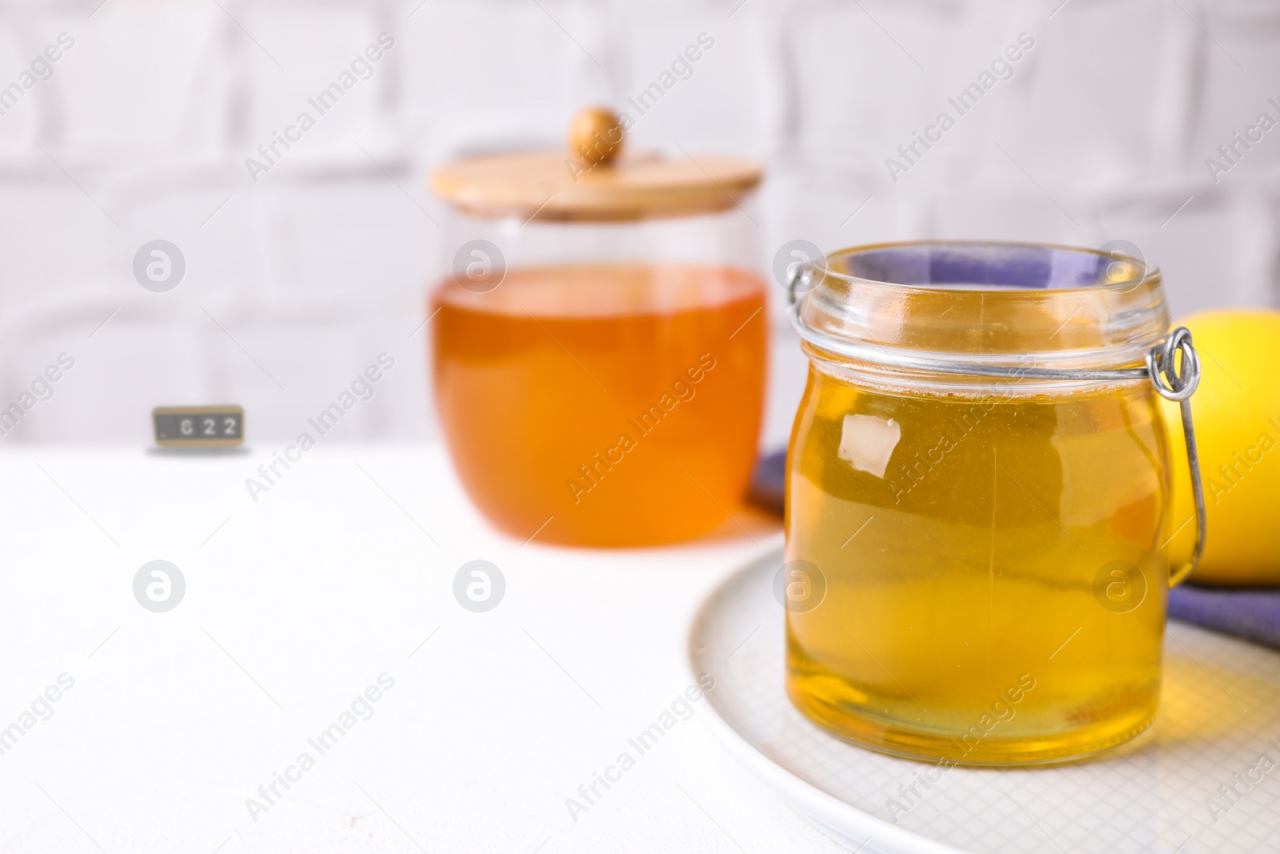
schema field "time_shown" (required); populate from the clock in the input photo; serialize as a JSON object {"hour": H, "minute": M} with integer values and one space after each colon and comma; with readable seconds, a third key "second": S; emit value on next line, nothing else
{"hour": 6, "minute": 22}
